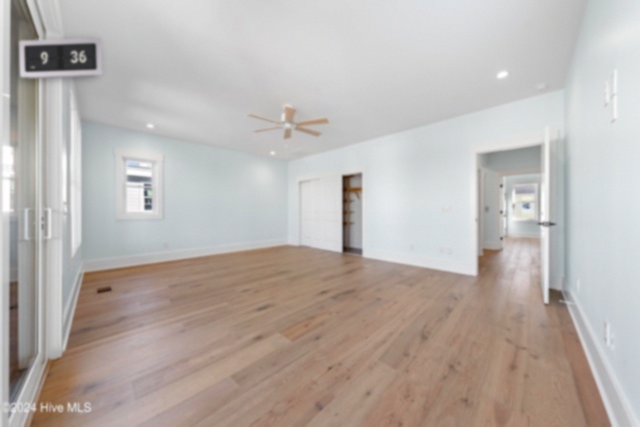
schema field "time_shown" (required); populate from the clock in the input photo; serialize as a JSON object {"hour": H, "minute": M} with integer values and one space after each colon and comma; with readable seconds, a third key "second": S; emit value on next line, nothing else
{"hour": 9, "minute": 36}
